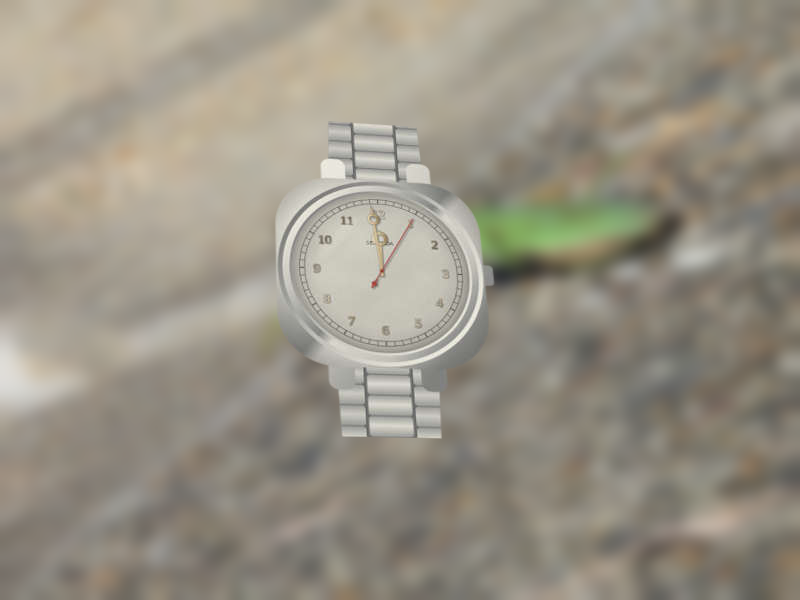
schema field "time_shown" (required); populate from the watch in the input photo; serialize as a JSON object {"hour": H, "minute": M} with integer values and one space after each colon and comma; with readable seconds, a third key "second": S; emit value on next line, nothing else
{"hour": 11, "minute": 59, "second": 5}
